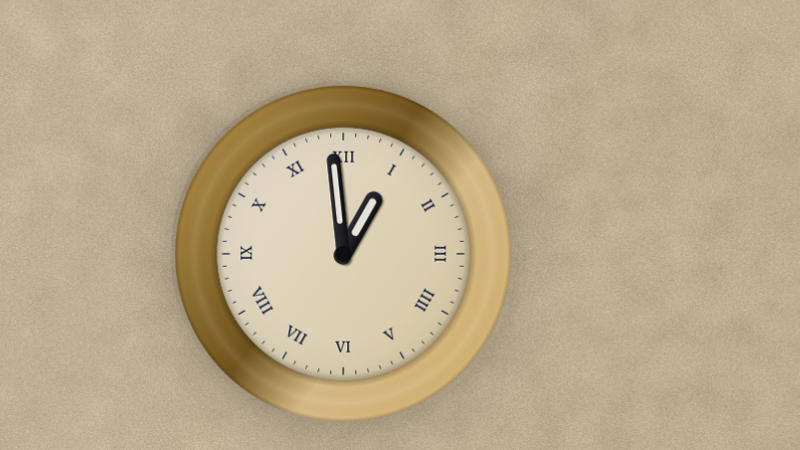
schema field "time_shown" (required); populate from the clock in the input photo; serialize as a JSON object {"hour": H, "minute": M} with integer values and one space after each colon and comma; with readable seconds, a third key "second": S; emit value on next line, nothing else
{"hour": 12, "minute": 59}
